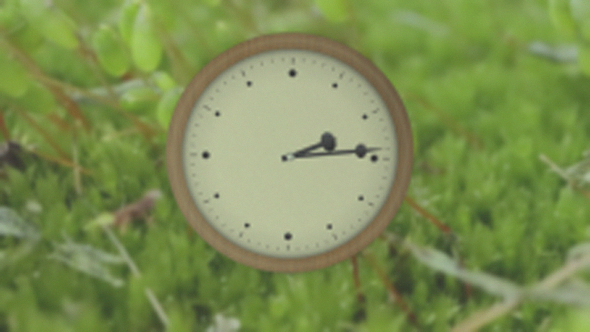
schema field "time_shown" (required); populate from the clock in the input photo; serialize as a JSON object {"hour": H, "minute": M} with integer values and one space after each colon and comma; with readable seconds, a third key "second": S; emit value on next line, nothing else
{"hour": 2, "minute": 14}
